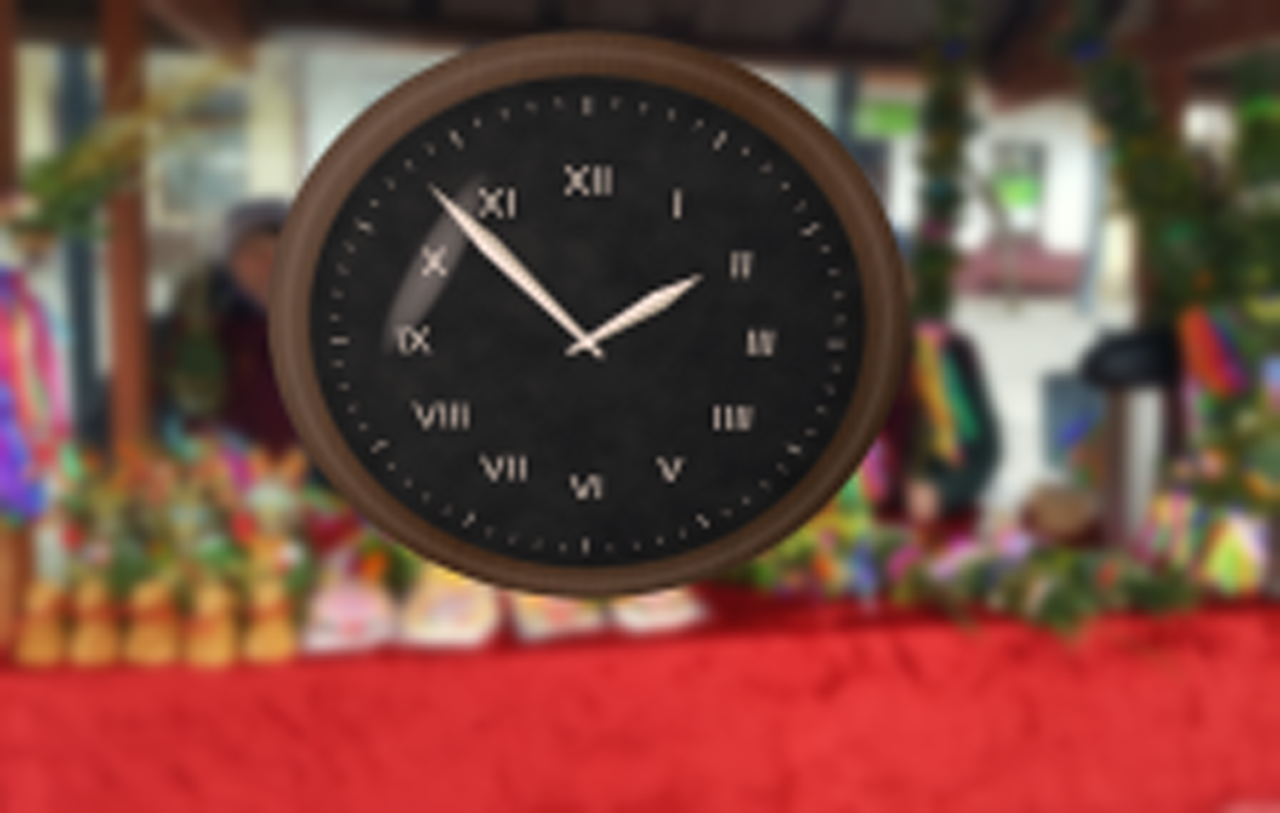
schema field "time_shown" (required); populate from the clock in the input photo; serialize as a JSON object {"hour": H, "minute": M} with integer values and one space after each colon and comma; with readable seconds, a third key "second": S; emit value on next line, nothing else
{"hour": 1, "minute": 53}
